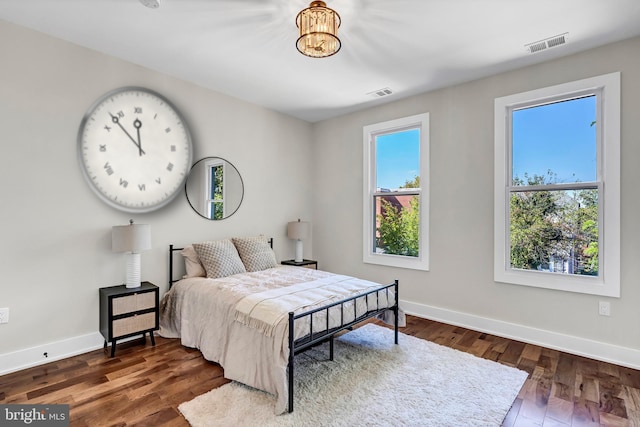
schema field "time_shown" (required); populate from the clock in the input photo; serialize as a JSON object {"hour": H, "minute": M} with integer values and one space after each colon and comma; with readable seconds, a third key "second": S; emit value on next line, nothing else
{"hour": 11, "minute": 53}
